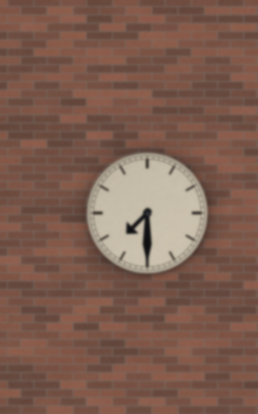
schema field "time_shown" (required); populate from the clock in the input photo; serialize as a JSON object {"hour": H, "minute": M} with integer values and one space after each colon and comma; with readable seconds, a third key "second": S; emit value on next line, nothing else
{"hour": 7, "minute": 30}
